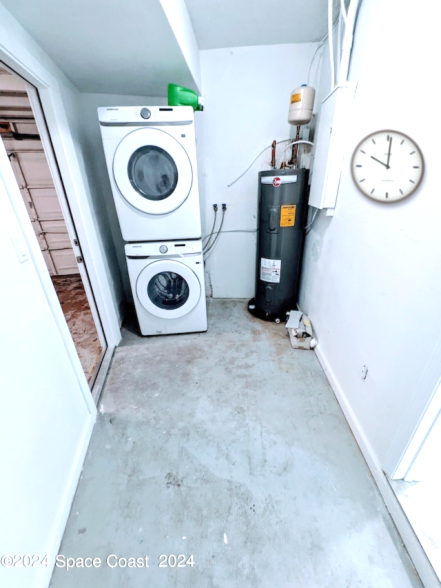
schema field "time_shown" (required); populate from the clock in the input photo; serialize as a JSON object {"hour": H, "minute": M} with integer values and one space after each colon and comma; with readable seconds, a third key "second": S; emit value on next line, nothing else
{"hour": 10, "minute": 1}
